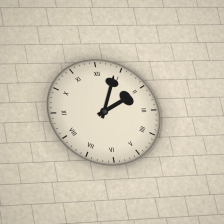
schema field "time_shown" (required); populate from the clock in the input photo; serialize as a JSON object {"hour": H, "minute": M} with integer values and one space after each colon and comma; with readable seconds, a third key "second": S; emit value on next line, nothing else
{"hour": 2, "minute": 4}
